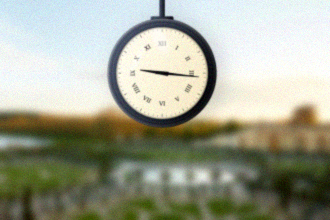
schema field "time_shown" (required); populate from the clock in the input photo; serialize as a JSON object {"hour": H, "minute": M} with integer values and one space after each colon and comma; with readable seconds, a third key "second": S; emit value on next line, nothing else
{"hour": 9, "minute": 16}
